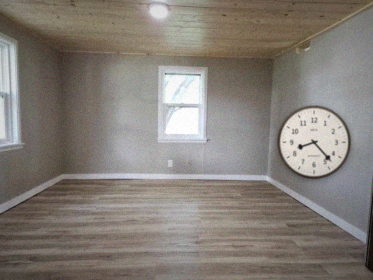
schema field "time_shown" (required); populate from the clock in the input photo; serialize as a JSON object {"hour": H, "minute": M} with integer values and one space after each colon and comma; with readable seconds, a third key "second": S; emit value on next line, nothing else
{"hour": 8, "minute": 23}
